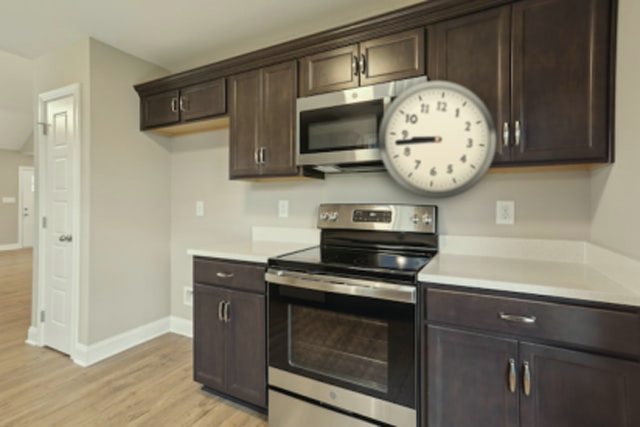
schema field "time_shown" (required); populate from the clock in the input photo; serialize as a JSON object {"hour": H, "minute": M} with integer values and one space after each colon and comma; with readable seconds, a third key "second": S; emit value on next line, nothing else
{"hour": 8, "minute": 43}
